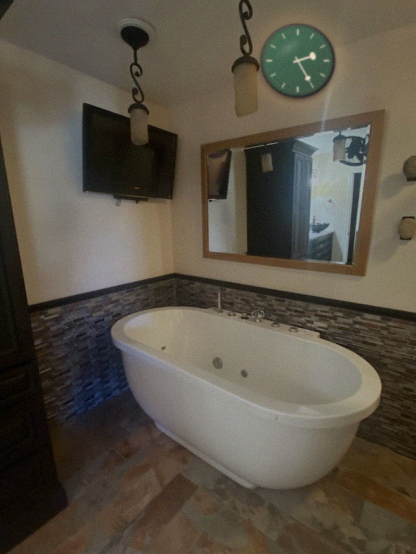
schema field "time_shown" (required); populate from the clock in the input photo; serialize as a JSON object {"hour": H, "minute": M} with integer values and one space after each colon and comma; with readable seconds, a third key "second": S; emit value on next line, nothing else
{"hour": 2, "minute": 25}
